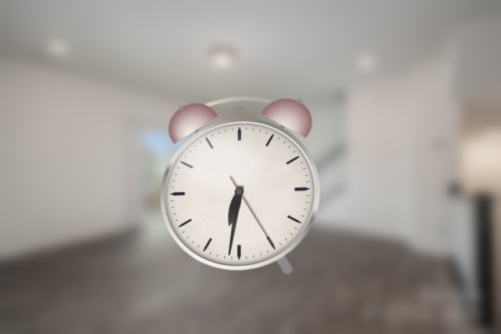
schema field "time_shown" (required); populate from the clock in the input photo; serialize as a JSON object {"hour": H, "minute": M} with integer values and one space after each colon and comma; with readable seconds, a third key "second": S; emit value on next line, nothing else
{"hour": 6, "minute": 31, "second": 25}
